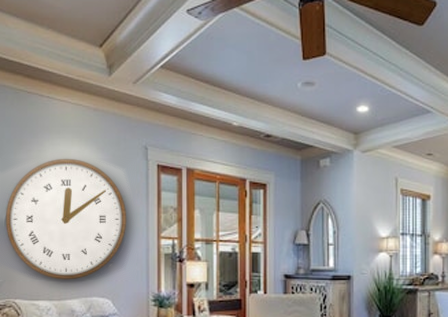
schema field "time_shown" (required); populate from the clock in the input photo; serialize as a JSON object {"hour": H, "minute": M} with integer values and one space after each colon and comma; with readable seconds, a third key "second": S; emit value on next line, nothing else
{"hour": 12, "minute": 9}
